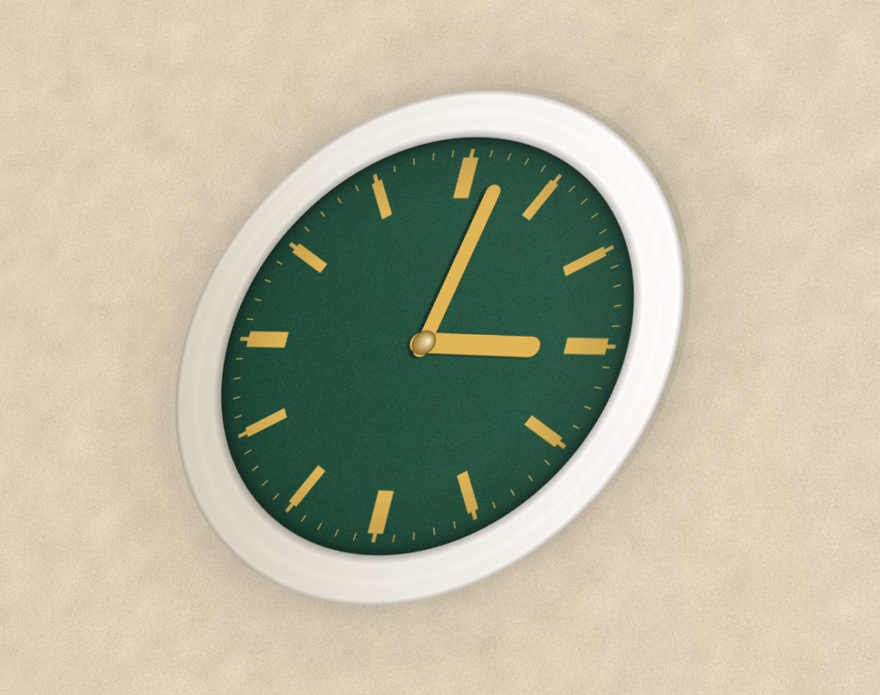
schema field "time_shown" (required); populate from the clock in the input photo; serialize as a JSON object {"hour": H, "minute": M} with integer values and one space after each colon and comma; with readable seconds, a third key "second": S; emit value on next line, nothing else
{"hour": 3, "minute": 2}
